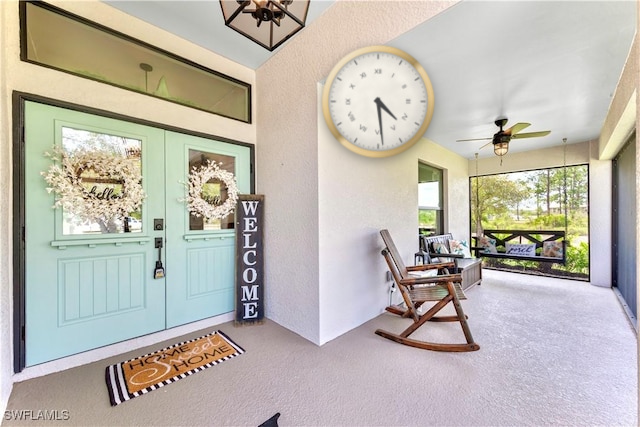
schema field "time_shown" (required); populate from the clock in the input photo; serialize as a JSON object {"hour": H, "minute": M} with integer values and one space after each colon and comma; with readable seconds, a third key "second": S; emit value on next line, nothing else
{"hour": 4, "minute": 29}
